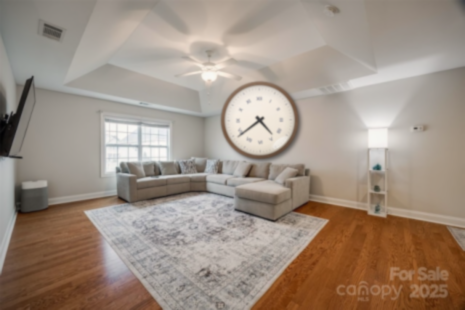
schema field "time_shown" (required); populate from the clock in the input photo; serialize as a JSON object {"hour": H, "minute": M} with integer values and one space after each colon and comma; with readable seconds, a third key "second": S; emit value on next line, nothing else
{"hour": 4, "minute": 39}
